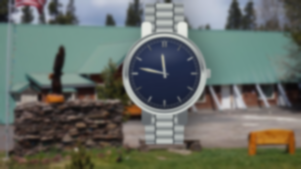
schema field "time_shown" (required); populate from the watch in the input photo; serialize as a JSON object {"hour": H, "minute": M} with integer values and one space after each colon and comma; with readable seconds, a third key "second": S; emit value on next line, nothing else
{"hour": 11, "minute": 47}
